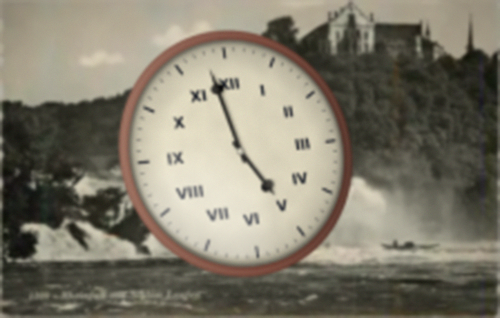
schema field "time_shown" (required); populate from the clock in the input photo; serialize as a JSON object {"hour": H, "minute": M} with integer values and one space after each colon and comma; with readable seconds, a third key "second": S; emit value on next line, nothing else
{"hour": 4, "minute": 58}
